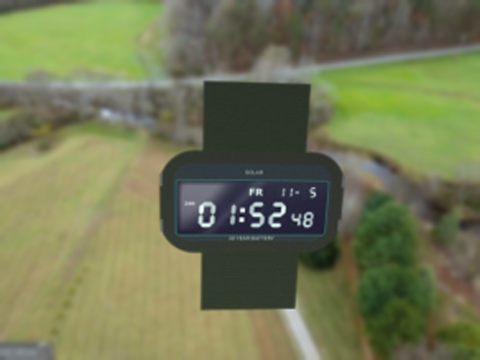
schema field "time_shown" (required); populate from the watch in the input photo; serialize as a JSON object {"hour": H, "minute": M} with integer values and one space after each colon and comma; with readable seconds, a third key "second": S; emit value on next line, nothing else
{"hour": 1, "minute": 52, "second": 48}
